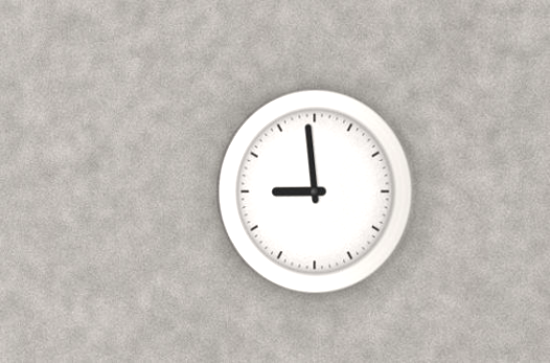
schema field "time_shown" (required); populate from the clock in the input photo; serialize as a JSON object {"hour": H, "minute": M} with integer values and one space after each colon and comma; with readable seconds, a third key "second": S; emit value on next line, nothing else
{"hour": 8, "minute": 59}
